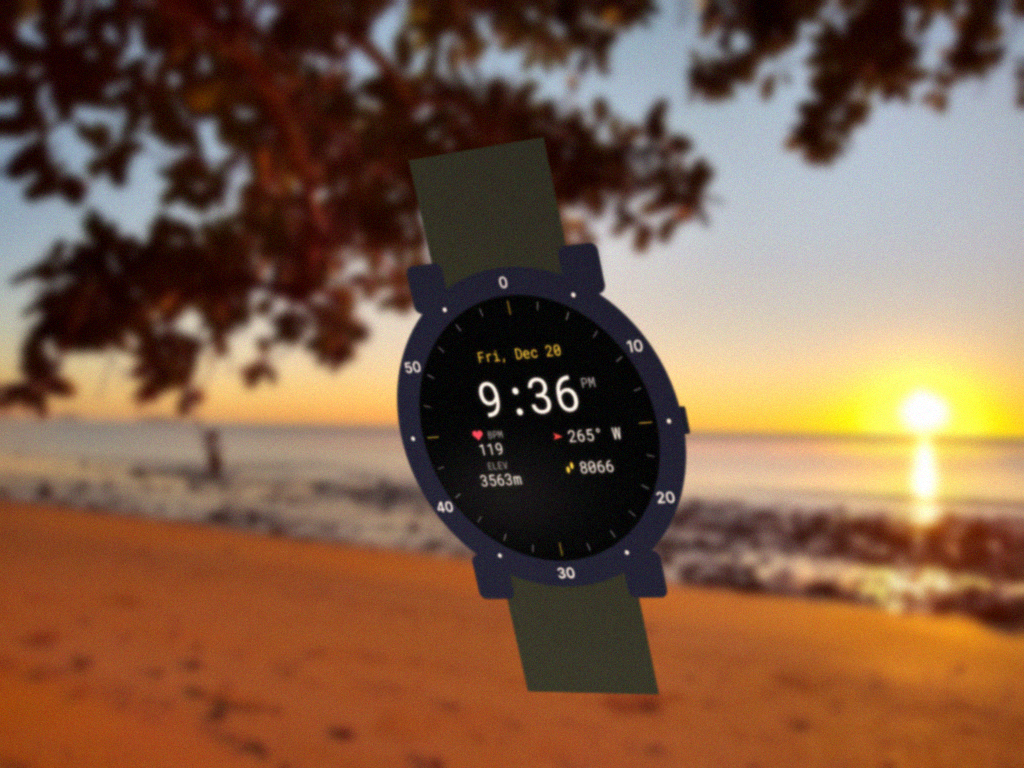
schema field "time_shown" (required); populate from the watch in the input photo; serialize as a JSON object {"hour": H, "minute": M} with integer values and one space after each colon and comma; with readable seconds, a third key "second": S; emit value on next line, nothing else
{"hour": 9, "minute": 36}
